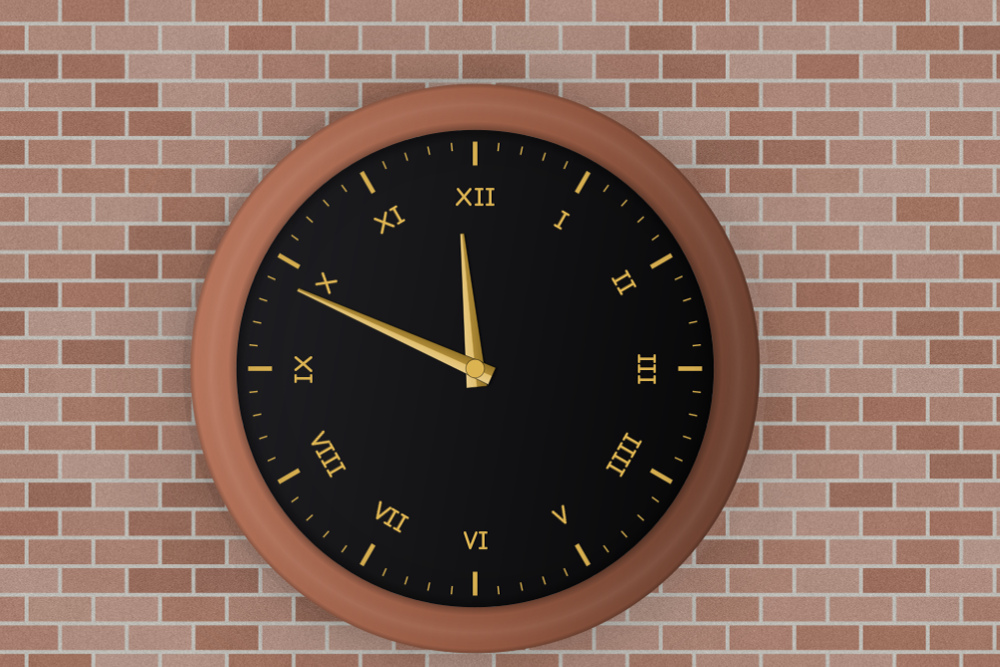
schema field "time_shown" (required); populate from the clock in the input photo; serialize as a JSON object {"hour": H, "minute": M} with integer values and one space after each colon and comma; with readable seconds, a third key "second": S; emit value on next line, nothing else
{"hour": 11, "minute": 49}
